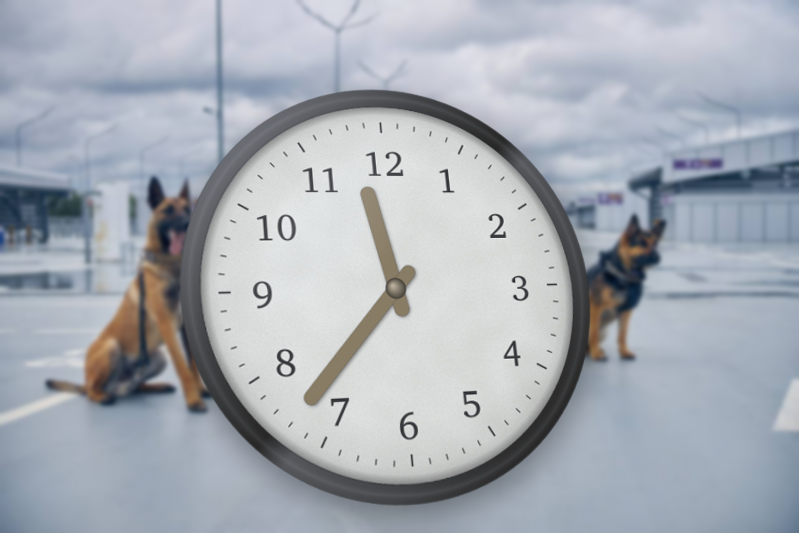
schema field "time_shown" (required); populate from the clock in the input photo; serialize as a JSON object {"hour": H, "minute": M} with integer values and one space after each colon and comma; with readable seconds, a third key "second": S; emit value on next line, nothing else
{"hour": 11, "minute": 37}
